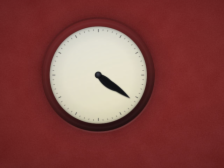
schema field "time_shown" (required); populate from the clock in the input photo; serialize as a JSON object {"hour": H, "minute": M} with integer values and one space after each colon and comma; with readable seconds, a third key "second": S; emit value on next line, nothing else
{"hour": 4, "minute": 21}
